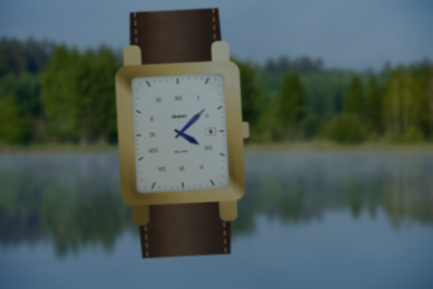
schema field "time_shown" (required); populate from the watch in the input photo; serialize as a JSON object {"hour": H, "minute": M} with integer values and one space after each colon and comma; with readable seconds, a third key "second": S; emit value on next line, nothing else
{"hour": 4, "minute": 8}
